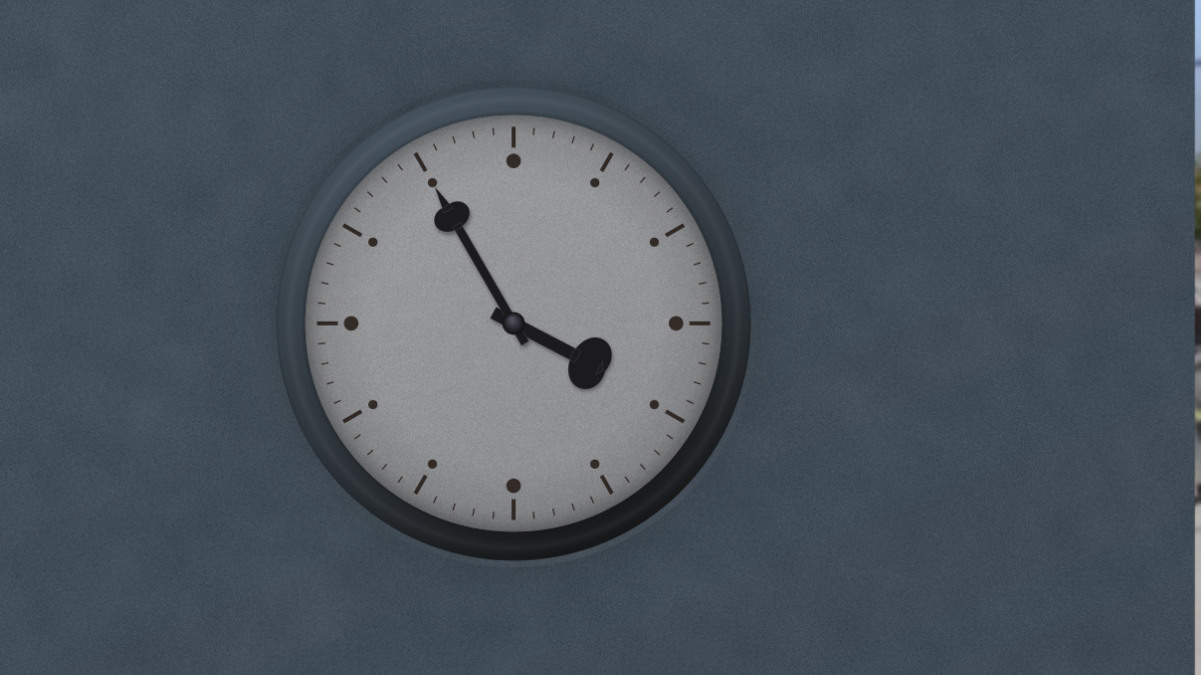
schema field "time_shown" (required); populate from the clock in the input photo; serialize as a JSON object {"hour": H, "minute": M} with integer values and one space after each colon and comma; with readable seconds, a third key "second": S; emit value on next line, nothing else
{"hour": 3, "minute": 55}
